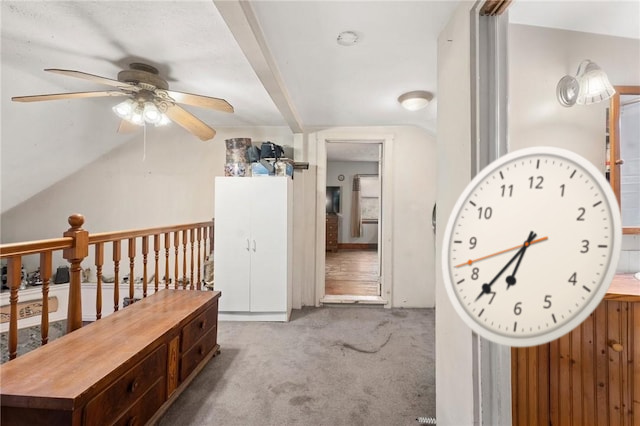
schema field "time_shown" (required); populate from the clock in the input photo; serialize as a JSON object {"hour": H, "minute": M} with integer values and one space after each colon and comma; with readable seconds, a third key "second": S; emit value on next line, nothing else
{"hour": 6, "minute": 36, "second": 42}
